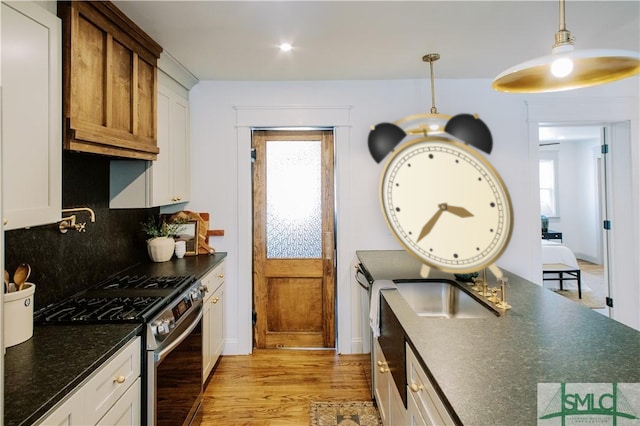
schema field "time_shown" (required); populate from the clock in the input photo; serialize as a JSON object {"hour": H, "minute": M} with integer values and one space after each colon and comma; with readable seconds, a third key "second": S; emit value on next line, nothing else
{"hour": 3, "minute": 38}
